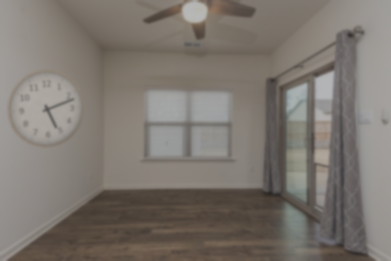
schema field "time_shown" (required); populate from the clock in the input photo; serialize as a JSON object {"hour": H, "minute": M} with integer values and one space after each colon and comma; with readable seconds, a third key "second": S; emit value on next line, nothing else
{"hour": 5, "minute": 12}
